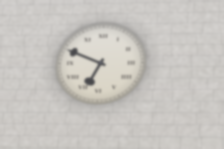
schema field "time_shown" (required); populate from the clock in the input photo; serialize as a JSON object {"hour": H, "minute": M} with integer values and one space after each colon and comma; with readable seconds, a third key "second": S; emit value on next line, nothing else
{"hour": 6, "minute": 49}
